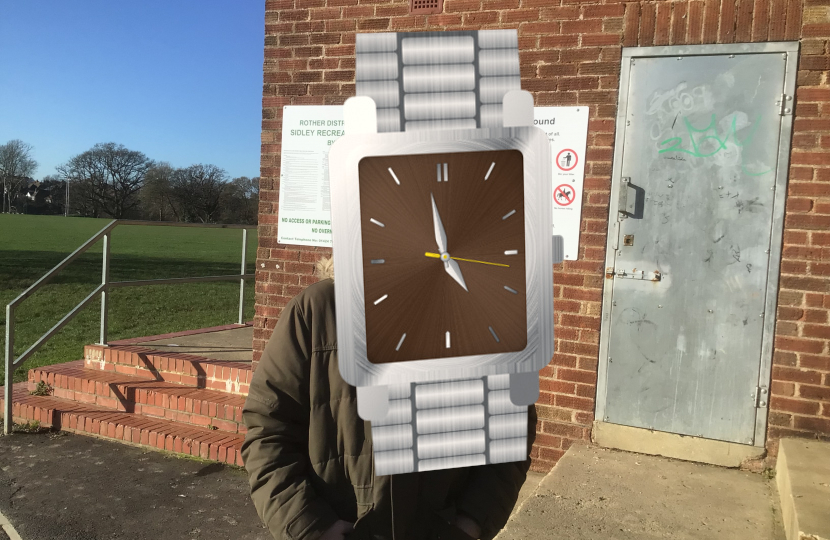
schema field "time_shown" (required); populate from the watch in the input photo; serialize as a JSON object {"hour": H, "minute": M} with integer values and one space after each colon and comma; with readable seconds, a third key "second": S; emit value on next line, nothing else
{"hour": 4, "minute": 58, "second": 17}
